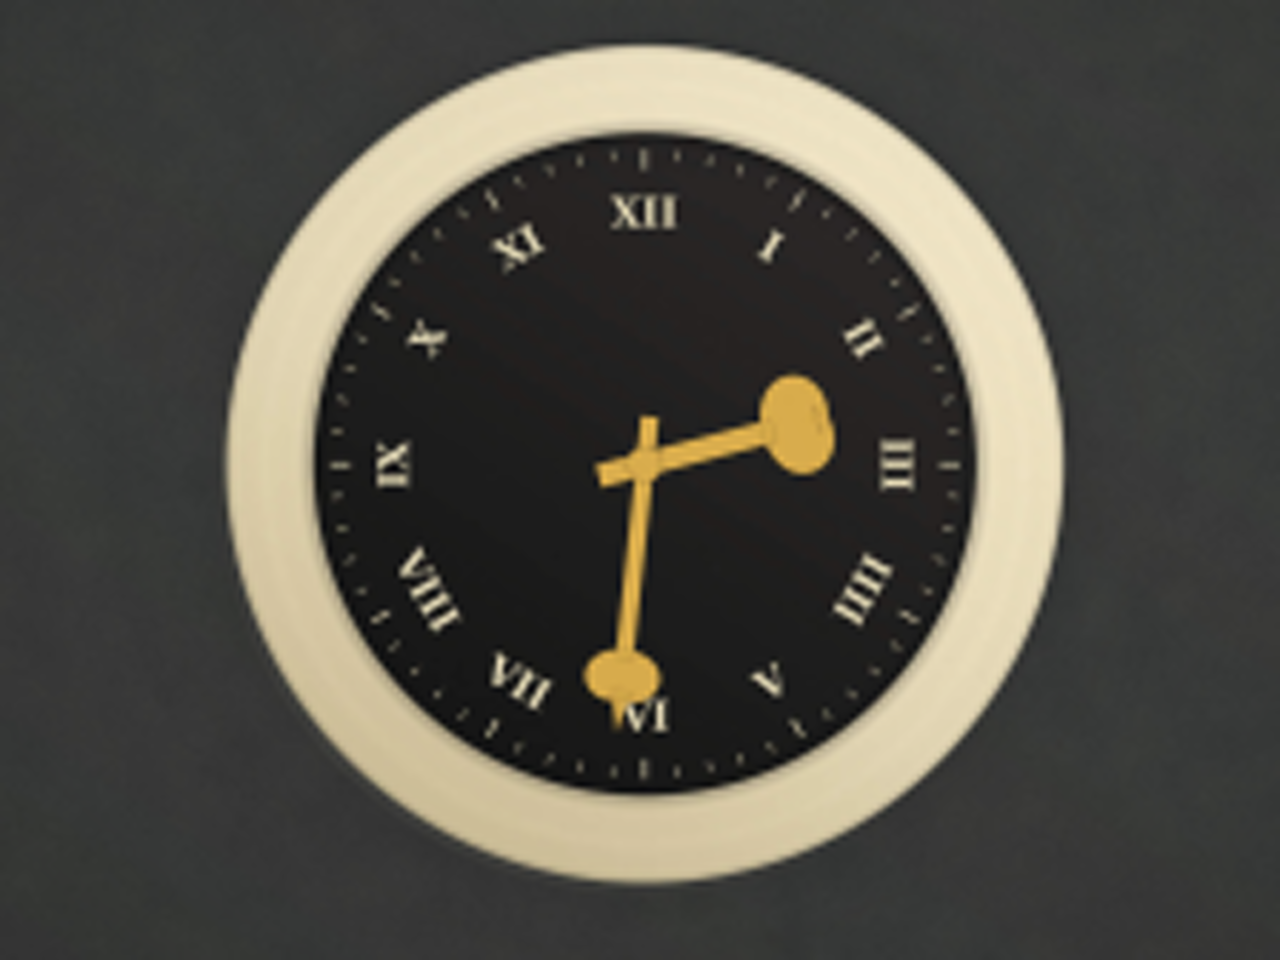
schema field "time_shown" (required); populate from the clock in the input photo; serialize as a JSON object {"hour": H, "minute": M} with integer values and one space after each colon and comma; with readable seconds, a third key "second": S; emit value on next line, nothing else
{"hour": 2, "minute": 31}
